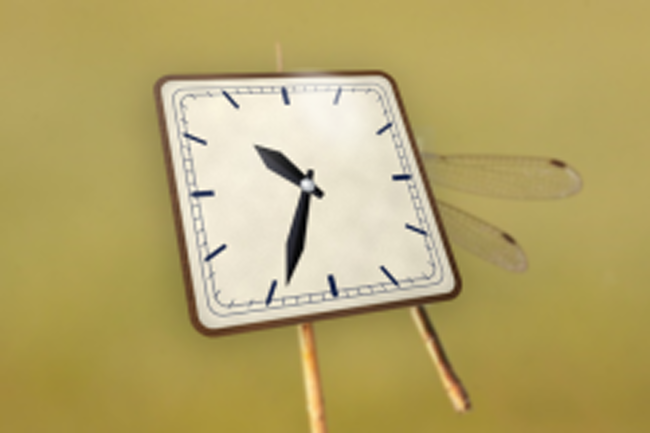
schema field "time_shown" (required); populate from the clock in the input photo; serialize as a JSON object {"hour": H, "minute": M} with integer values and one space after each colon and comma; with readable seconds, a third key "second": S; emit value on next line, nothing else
{"hour": 10, "minute": 34}
